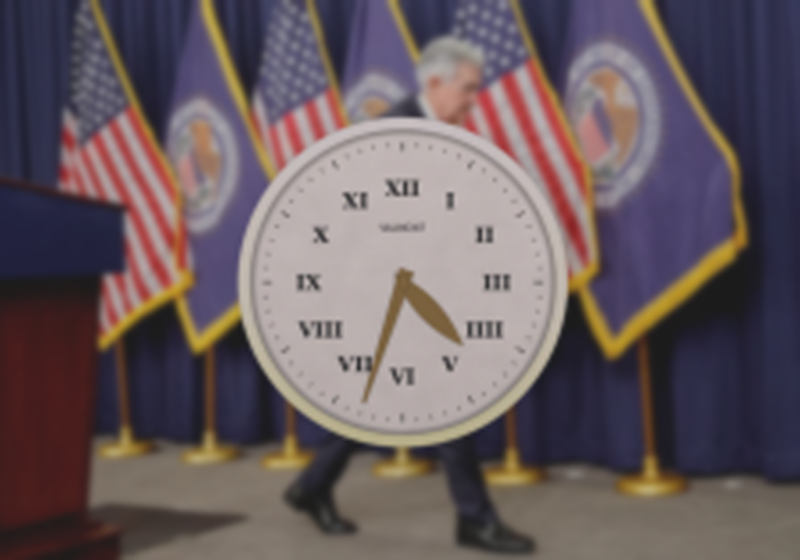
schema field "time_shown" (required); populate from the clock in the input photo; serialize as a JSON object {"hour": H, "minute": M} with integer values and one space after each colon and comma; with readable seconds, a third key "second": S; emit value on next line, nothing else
{"hour": 4, "minute": 33}
